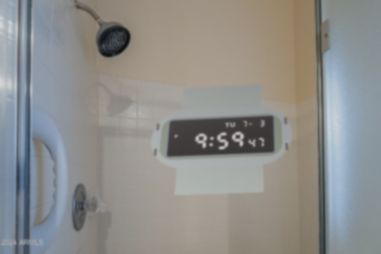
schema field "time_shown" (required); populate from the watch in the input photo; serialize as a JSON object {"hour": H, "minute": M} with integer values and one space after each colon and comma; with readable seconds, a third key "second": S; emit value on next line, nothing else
{"hour": 9, "minute": 59}
